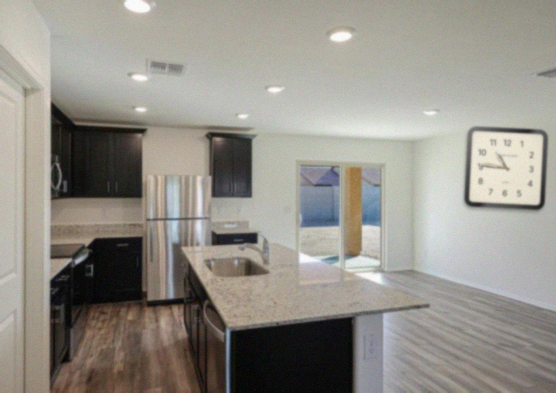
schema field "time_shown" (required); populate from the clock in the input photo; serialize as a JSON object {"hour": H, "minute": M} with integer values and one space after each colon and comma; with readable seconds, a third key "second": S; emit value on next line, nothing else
{"hour": 10, "minute": 46}
